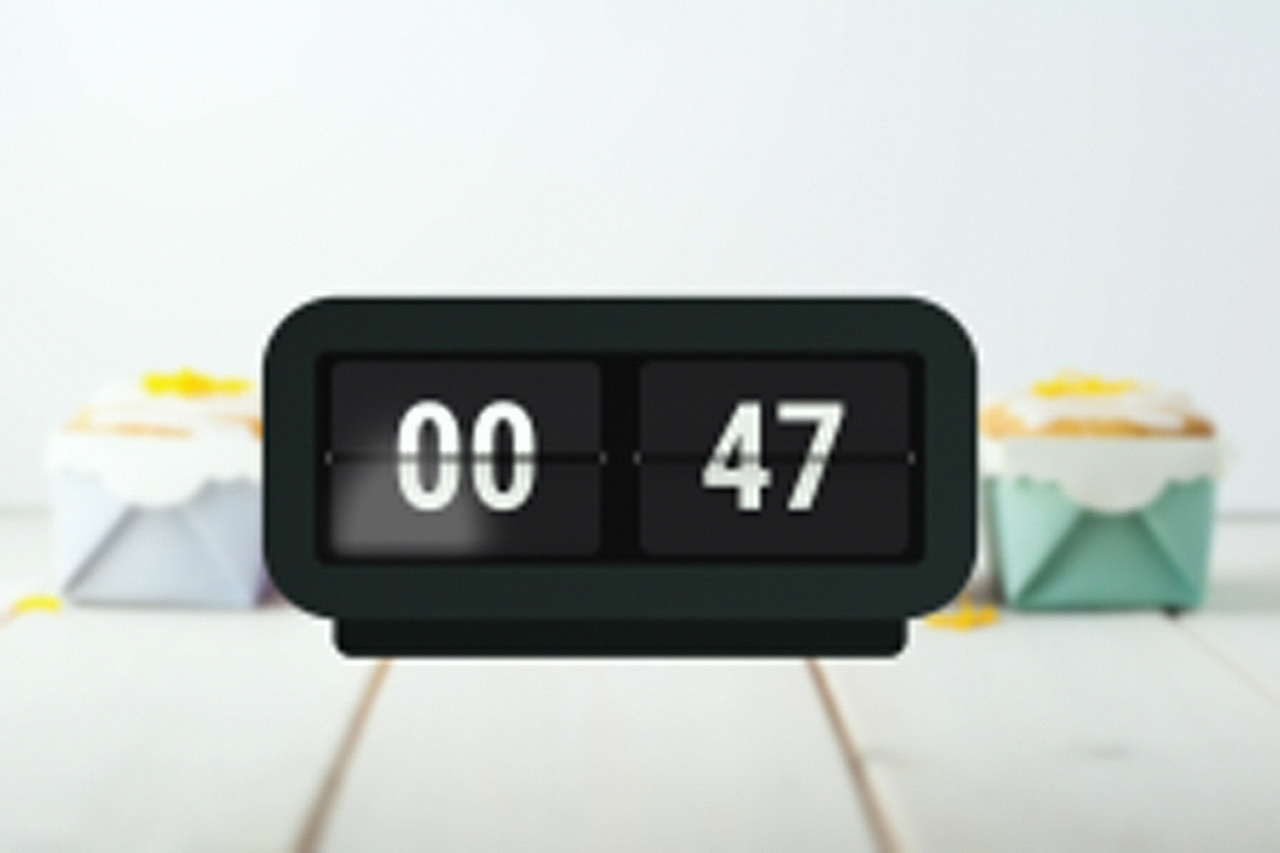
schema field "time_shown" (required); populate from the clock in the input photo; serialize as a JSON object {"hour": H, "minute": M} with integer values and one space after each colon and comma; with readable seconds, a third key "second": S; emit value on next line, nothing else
{"hour": 0, "minute": 47}
